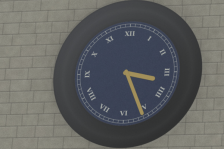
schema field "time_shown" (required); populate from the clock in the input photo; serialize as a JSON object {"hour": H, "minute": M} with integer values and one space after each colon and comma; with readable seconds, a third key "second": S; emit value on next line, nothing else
{"hour": 3, "minute": 26}
